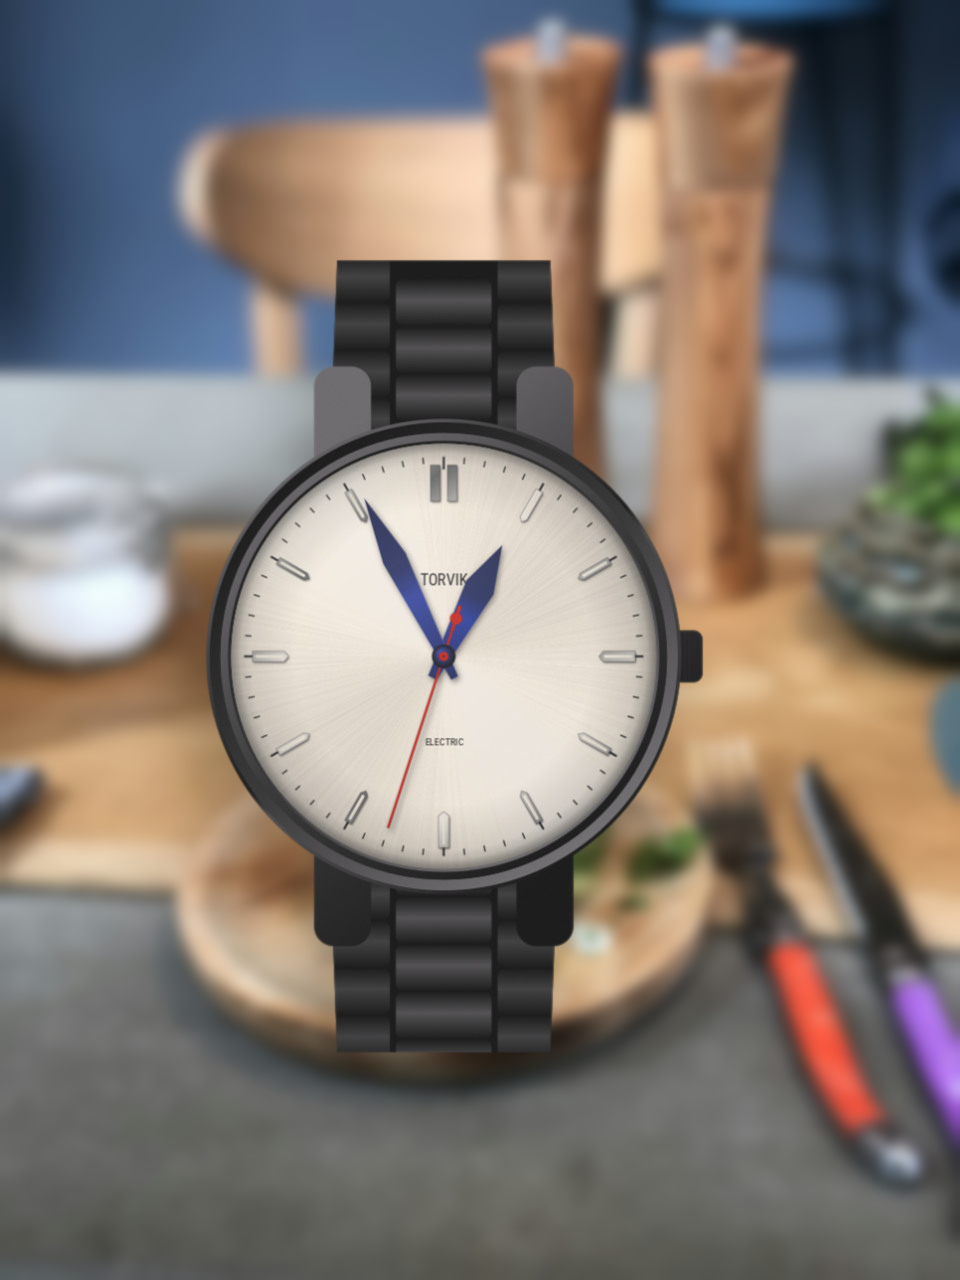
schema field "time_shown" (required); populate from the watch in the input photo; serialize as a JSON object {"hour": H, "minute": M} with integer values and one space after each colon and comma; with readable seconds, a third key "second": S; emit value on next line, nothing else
{"hour": 12, "minute": 55, "second": 33}
